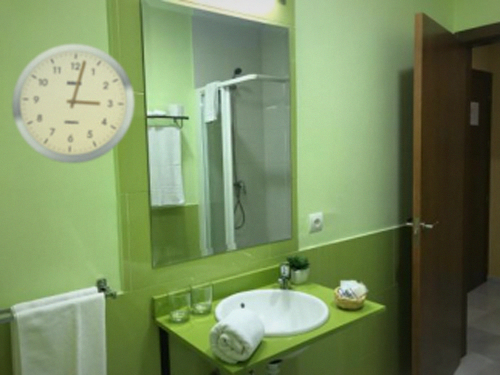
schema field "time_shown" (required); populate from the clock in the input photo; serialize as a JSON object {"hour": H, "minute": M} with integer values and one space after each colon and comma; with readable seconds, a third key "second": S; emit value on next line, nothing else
{"hour": 3, "minute": 2}
